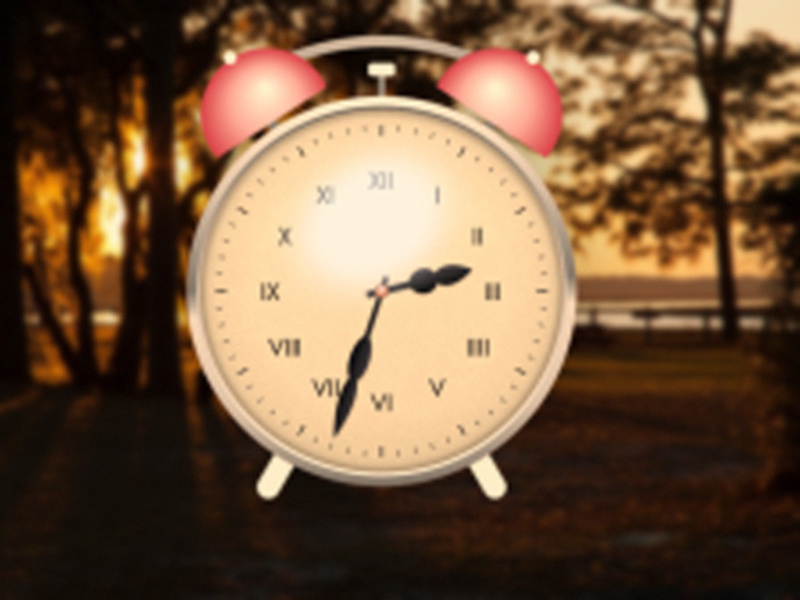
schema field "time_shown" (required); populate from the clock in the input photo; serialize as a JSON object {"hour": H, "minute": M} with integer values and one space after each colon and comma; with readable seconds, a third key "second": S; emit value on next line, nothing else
{"hour": 2, "minute": 33}
